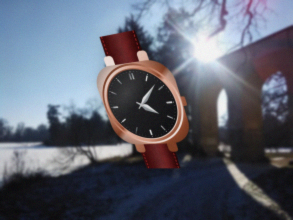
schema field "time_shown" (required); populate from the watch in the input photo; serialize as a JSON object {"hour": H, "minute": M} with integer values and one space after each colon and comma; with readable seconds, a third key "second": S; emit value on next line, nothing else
{"hour": 4, "minute": 8}
